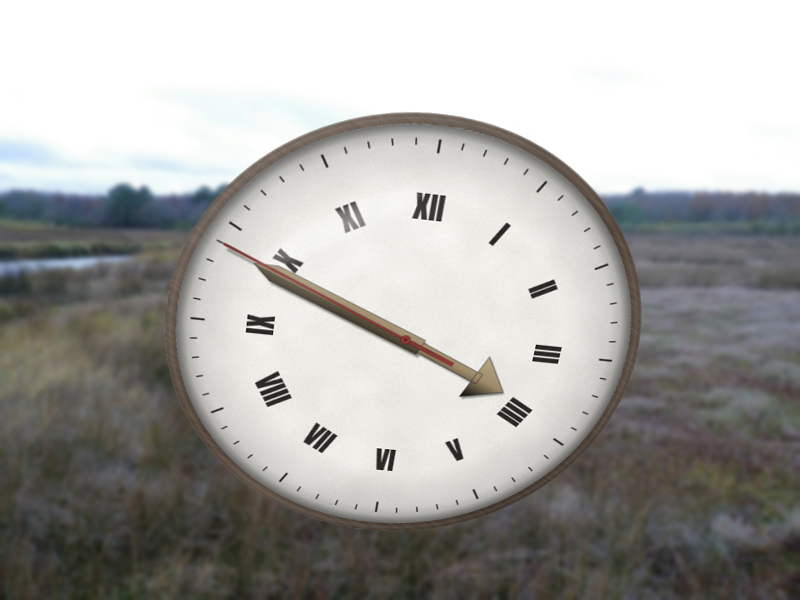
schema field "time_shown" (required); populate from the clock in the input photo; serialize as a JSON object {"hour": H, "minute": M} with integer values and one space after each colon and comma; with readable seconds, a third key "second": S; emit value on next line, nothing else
{"hour": 3, "minute": 48, "second": 49}
